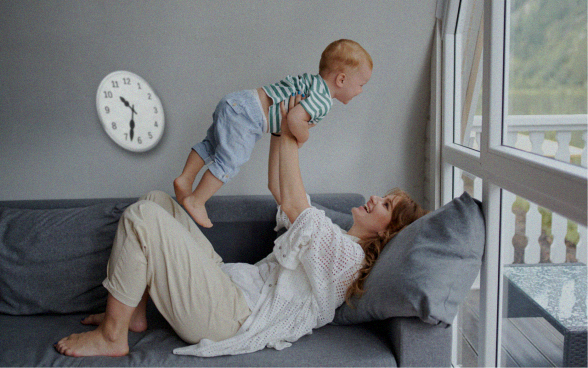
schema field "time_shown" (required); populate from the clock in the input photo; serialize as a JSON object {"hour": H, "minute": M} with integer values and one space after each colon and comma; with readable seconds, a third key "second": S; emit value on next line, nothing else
{"hour": 10, "minute": 33}
